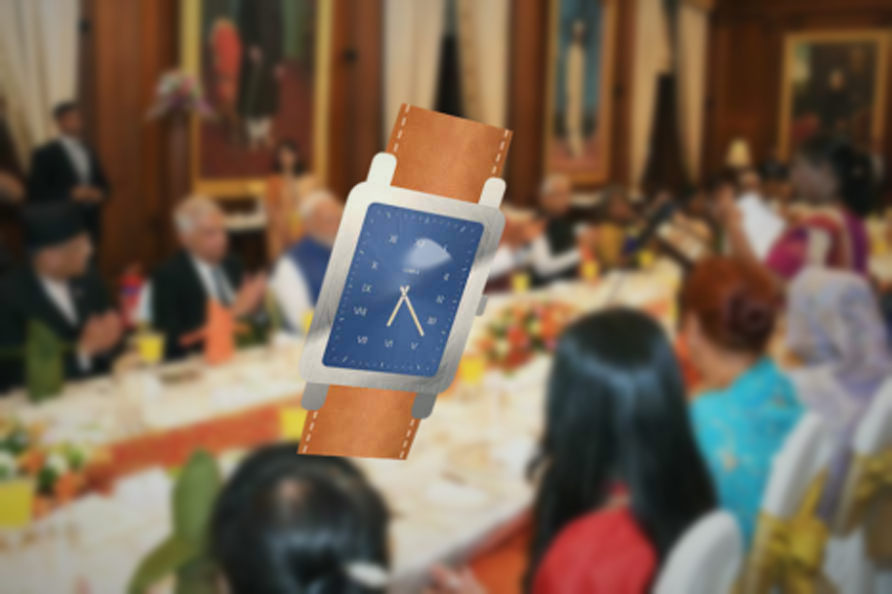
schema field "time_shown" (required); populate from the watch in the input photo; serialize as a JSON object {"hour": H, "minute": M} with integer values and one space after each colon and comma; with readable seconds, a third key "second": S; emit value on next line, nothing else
{"hour": 6, "minute": 23}
